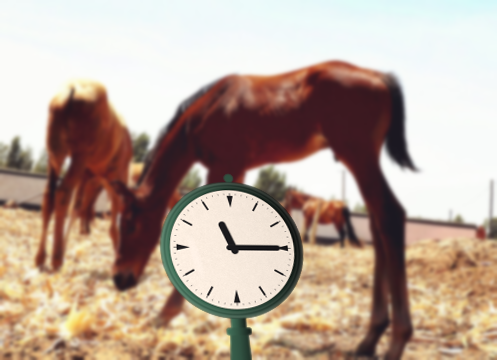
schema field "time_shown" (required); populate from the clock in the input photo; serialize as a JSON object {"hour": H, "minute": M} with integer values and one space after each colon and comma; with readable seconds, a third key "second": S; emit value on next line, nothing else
{"hour": 11, "minute": 15}
